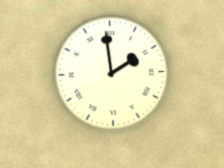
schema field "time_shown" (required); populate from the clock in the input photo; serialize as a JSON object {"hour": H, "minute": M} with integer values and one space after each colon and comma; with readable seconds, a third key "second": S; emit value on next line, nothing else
{"hour": 1, "minute": 59}
